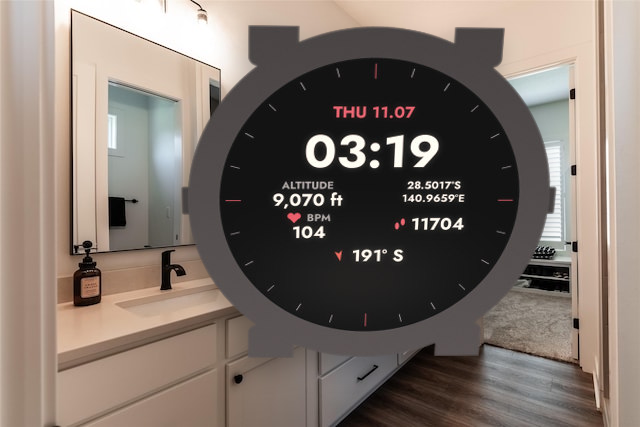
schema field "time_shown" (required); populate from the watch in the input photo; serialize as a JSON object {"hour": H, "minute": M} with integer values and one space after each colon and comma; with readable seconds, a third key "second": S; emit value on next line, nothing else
{"hour": 3, "minute": 19}
